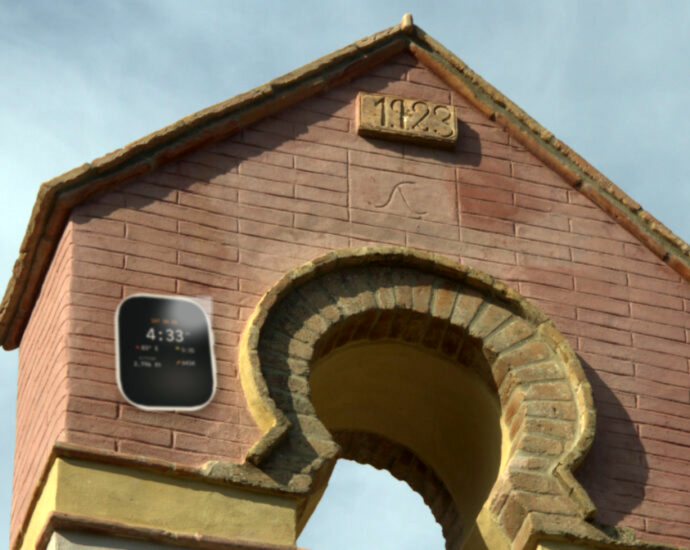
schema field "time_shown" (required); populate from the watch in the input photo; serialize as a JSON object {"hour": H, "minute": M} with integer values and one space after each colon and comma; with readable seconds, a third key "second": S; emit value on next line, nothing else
{"hour": 4, "minute": 33}
